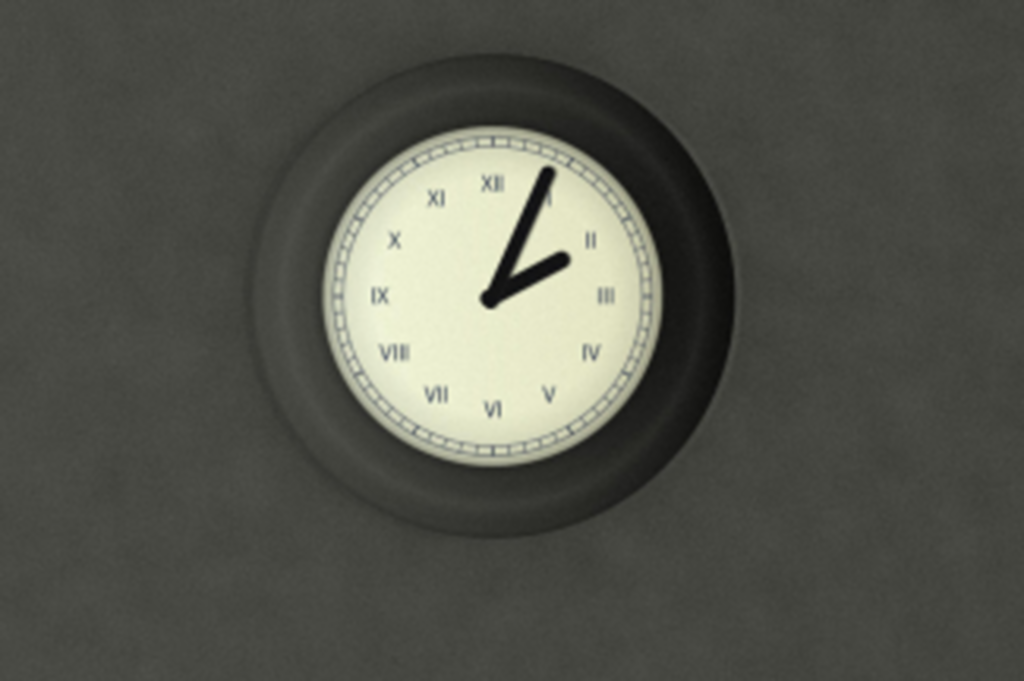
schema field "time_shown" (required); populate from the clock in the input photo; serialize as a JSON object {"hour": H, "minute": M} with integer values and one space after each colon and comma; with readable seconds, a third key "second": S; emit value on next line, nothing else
{"hour": 2, "minute": 4}
